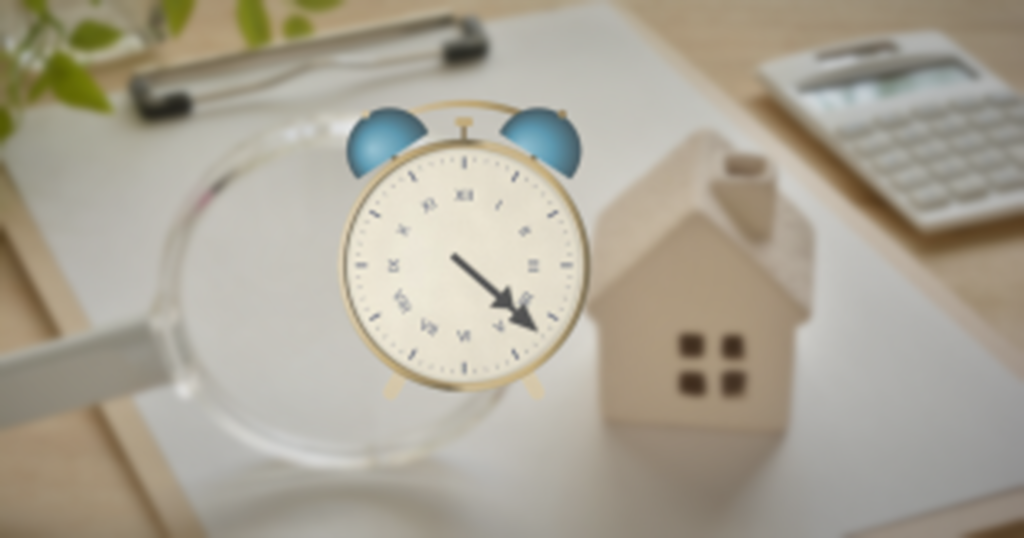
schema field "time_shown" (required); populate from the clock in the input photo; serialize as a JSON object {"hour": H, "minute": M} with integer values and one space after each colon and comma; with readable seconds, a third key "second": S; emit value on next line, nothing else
{"hour": 4, "minute": 22}
